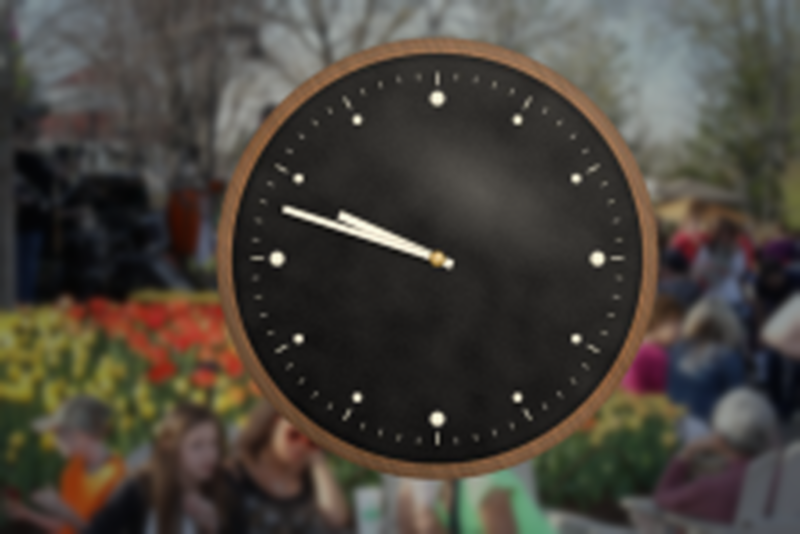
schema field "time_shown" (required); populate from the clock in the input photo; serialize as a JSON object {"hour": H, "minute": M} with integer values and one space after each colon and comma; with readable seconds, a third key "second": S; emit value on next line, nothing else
{"hour": 9, "minute": 48}
